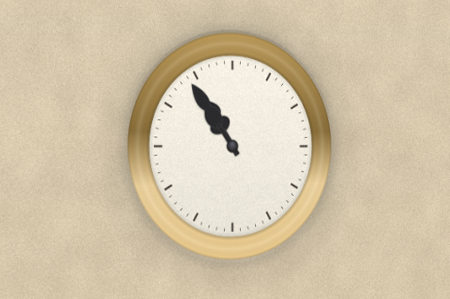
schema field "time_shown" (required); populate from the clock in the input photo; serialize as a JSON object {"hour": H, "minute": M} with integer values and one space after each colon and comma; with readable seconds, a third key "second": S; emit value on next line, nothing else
{"hour": 10, "minute": 54}
